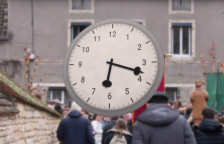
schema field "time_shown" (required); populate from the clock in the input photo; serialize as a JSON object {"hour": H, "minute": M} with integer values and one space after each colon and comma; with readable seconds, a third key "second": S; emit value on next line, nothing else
{"hour": 6, "minute": 18}
